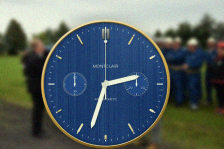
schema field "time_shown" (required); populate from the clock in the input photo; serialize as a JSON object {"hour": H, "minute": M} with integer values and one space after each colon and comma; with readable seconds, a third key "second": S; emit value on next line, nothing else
{"hour": 2, "minute": 33}
